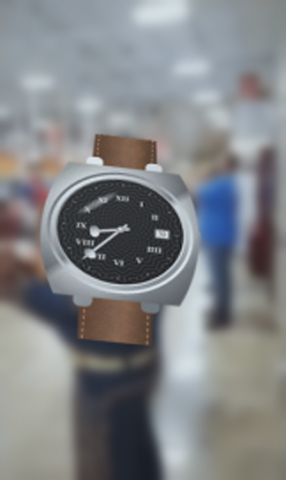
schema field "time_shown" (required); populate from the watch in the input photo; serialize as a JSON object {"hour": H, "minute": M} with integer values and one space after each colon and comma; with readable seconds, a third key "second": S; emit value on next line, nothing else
{"hour": 8, "minute": 37}
